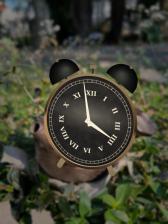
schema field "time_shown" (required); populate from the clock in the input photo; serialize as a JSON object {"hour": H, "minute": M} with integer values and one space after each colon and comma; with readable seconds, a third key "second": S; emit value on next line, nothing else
{"hour": 3, "minute": 58}
